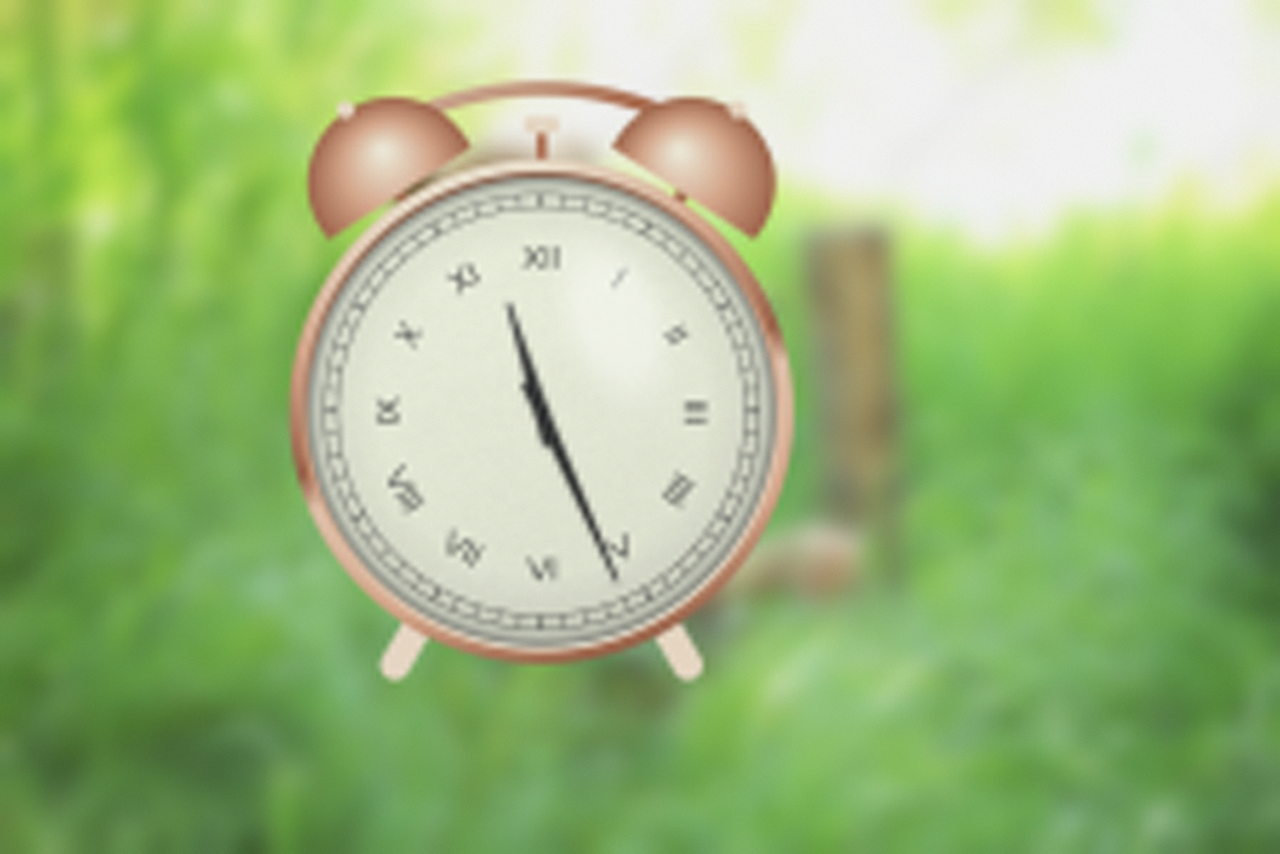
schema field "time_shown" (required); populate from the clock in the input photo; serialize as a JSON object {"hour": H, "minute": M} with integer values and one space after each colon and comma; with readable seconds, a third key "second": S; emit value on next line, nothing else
{"hour": 11, "minute": 26}
